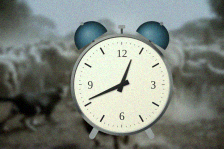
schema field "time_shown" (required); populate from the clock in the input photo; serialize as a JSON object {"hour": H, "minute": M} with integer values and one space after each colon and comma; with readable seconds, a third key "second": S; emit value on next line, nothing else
{"hour": 12, "minute": 41}
